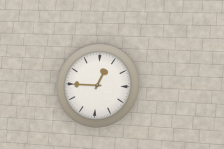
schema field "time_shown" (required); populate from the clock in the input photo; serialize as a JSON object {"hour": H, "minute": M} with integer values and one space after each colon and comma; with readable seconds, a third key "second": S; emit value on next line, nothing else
{"hour": 12, "minute": 45}
